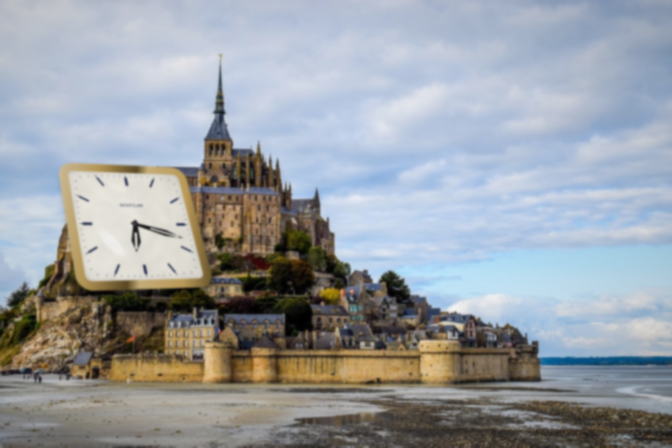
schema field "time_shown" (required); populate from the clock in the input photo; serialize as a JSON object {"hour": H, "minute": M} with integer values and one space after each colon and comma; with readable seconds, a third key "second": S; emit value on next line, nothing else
{"hour": 6, "minute": 18}
